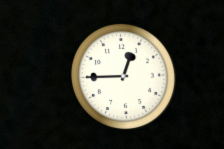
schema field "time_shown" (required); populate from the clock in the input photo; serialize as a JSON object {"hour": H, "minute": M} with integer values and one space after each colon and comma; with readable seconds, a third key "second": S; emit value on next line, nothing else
{"hour": 12, "minute": 45}
